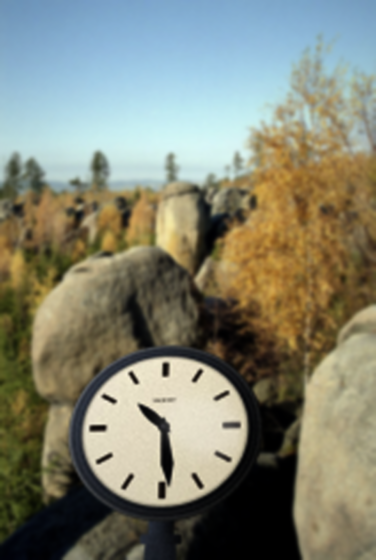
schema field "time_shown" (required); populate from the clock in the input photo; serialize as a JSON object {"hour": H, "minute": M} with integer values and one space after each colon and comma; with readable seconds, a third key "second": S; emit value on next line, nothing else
{"hour": 10, "minute": 29}
